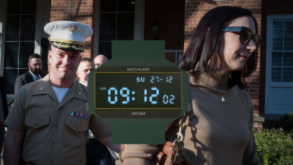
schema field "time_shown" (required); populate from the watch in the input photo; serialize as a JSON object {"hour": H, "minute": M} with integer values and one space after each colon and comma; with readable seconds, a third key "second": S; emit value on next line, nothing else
{"hour": 9, "minute": 12}
